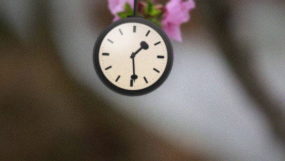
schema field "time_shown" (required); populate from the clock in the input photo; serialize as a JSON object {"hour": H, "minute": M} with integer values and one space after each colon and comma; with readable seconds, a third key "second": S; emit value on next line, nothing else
{"hour": 1, "minute": 29}
